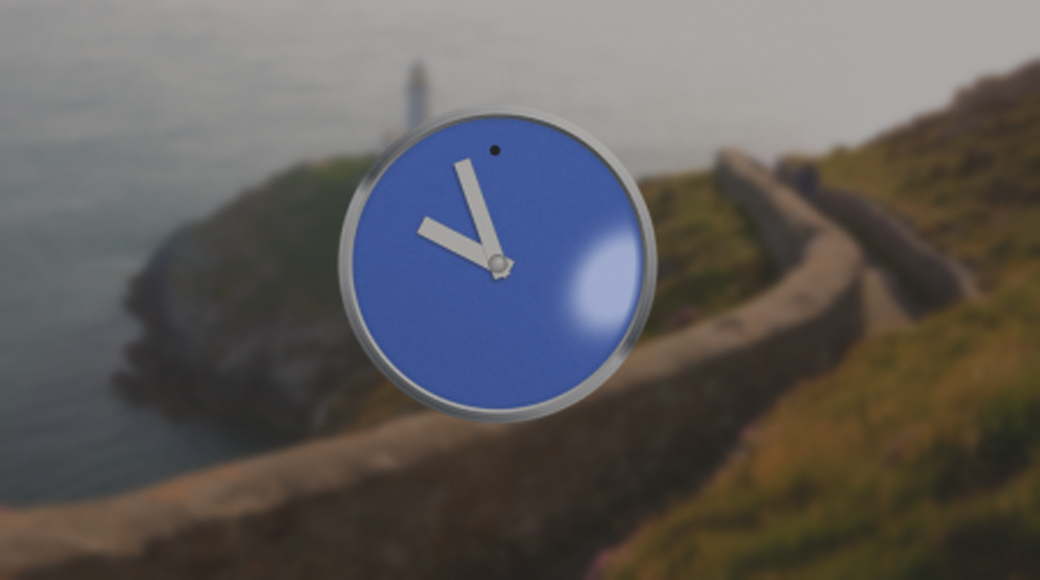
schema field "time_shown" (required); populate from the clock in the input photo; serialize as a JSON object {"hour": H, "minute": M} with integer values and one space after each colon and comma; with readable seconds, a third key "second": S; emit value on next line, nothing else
{"hour": 9, "minute": 57}
